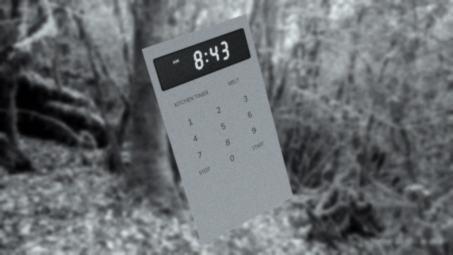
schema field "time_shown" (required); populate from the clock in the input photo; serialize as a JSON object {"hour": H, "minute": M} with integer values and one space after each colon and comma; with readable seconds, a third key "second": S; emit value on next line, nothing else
{"hour": 8, "minute": 43}
